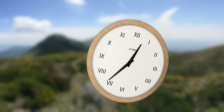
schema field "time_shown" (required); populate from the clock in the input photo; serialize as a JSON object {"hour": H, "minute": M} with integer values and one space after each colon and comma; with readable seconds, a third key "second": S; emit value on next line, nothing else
{"hour": 12, "minute": 36}
